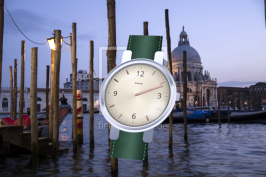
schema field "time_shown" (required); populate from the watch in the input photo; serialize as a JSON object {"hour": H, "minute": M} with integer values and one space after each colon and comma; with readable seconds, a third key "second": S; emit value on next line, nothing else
{"hour": 2, "minute": 11}
